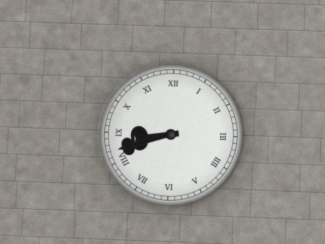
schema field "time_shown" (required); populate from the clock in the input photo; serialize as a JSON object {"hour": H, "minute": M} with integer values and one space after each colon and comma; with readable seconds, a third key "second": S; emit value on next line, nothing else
{"hour": 8, "minute": 42}
